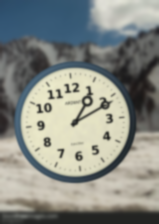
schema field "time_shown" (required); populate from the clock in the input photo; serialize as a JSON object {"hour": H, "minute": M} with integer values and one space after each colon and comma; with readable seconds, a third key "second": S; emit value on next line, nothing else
{"hour": 1, "minute": 11}
